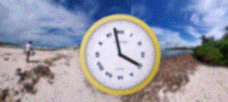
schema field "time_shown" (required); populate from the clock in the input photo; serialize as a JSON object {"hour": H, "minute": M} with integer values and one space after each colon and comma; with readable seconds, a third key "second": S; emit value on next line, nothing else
{"hour": 3, "minute": 58}
